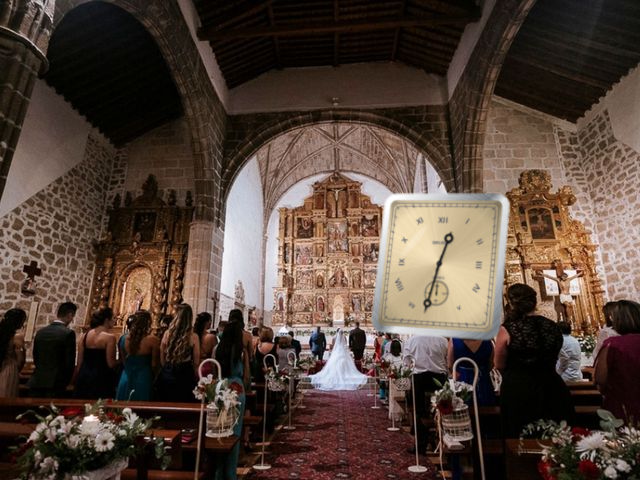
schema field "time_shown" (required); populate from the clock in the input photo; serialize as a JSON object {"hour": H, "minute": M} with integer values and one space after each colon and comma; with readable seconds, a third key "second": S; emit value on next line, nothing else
{"hour": 12, "minute": 32}
